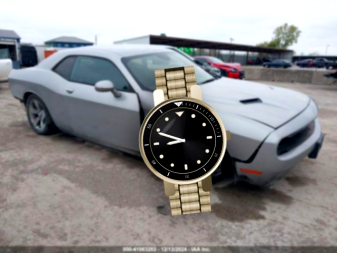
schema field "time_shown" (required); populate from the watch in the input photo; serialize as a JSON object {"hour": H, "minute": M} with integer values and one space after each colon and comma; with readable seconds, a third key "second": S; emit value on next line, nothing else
{"hour": 8, "minute": 49}
